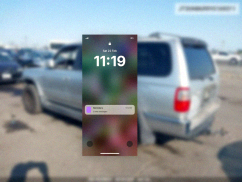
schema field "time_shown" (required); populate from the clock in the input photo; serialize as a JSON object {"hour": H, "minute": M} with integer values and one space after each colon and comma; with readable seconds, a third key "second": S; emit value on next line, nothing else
{"hour": 11, "minute": 19}
